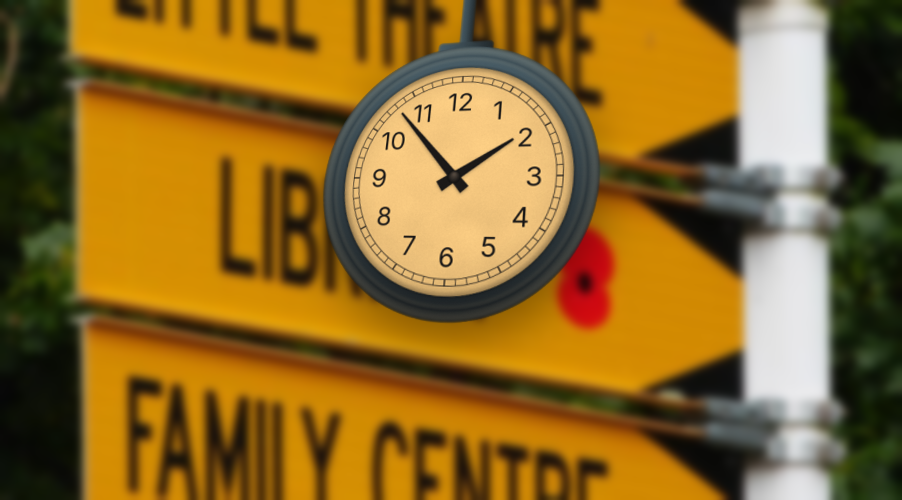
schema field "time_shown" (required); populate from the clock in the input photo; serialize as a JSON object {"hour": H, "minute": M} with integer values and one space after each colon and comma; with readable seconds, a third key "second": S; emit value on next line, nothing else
{"hour": 1, "minute": 53}
